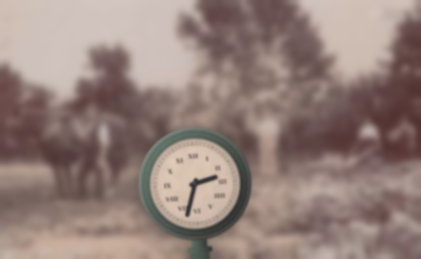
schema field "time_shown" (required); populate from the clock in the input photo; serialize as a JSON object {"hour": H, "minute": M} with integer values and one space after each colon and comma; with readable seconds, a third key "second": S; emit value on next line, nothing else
{"hour": 2, "minute": 33}
